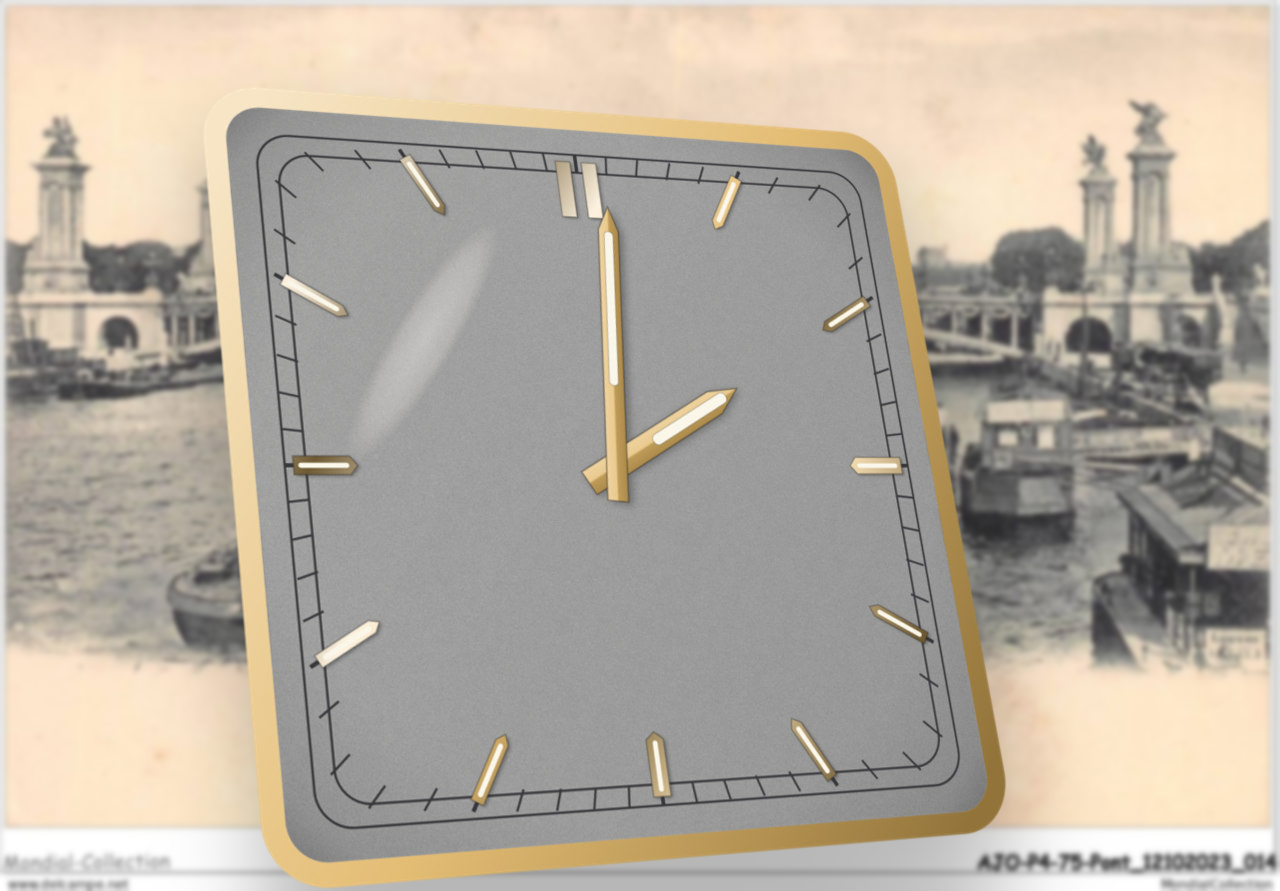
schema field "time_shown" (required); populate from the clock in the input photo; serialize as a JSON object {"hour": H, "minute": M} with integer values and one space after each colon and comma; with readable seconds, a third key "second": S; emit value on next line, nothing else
{"hour": 2, "minute": 1}
